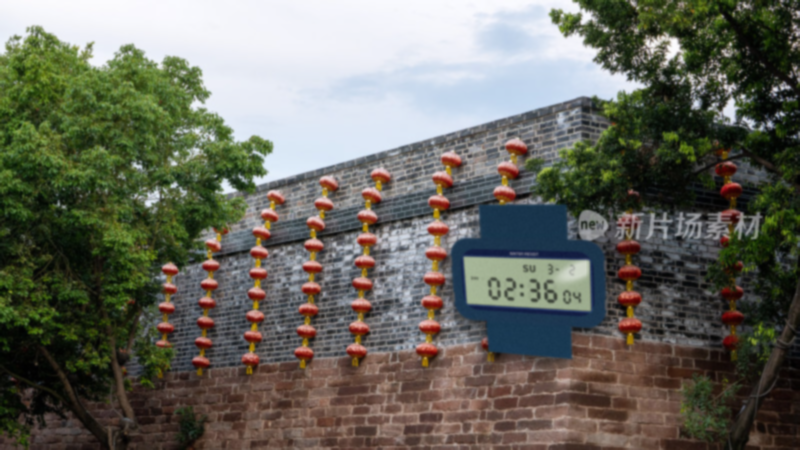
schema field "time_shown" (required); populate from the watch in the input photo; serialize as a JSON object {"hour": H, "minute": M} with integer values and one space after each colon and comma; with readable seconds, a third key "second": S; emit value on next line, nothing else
{"hour": 2, "minute": 36, "second": 4}
